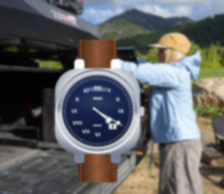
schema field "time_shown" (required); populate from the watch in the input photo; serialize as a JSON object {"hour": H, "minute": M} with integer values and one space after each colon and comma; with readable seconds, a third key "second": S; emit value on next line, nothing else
{"hour": 4, "minute": 20}
